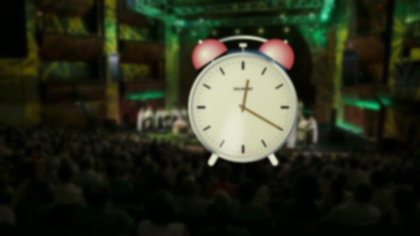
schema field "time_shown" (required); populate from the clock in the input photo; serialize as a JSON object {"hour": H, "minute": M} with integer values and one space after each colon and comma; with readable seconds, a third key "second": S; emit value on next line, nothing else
{"hour": 12, "minute": 20}
